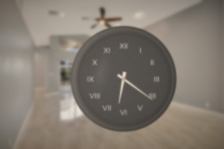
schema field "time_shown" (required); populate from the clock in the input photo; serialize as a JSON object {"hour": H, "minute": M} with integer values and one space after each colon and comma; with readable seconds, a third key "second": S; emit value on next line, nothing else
{"hour": 6, "minute": 21}
